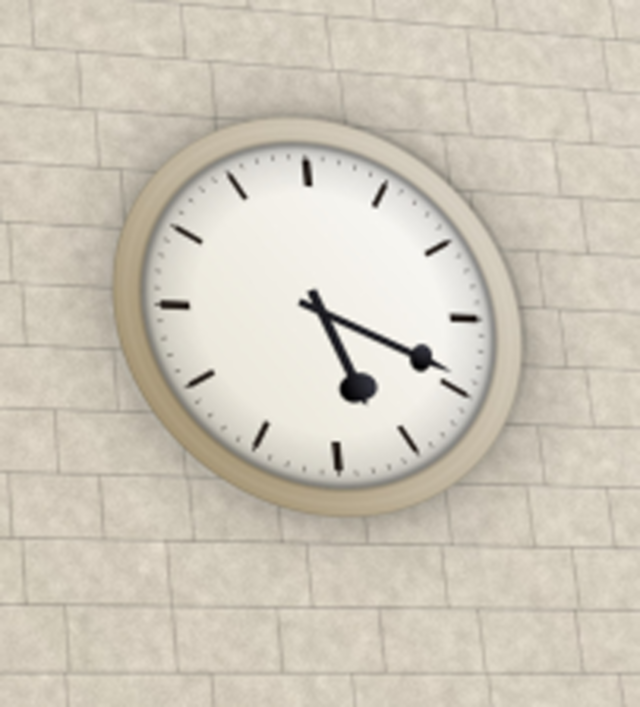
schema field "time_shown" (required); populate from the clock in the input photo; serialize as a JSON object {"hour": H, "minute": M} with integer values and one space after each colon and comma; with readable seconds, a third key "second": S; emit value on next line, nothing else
{"hour": 5, "minute": 19}
